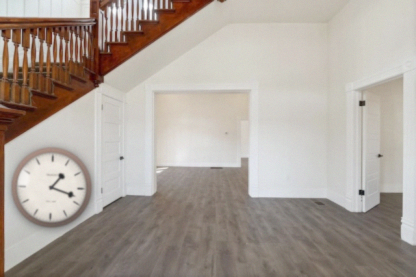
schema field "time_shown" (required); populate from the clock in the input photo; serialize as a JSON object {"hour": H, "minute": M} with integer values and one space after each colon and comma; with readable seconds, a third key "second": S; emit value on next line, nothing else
{"hour": 1, "minute": 18}
